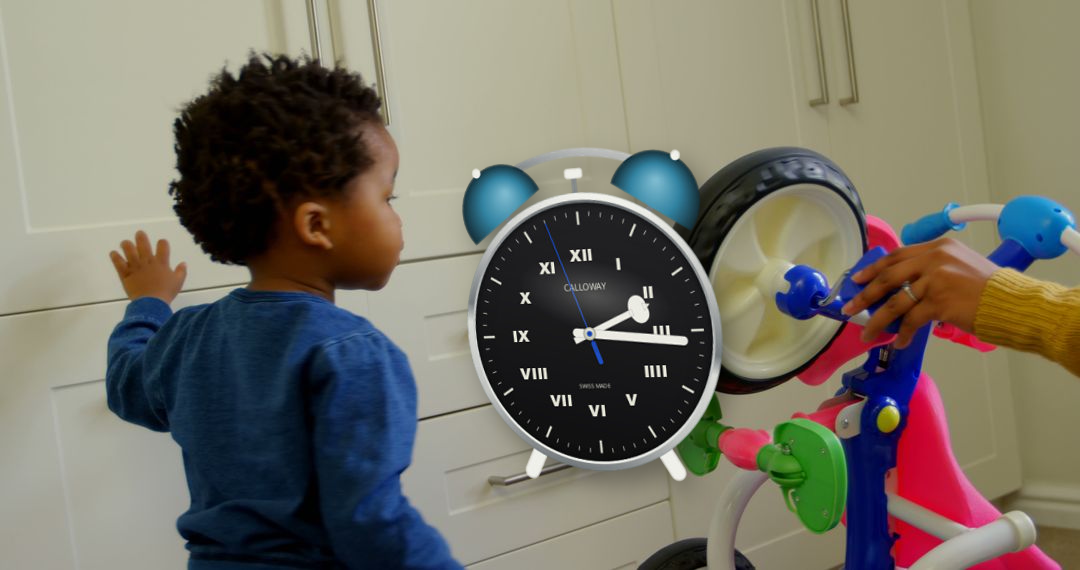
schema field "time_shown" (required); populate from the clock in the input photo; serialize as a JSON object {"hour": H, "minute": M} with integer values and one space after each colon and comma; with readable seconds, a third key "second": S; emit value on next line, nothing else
{"hour": 2, "minute": 15, "second": 57}
